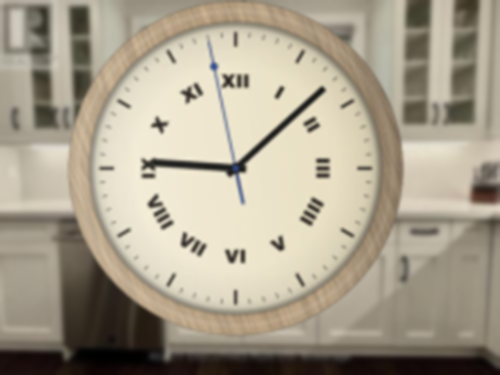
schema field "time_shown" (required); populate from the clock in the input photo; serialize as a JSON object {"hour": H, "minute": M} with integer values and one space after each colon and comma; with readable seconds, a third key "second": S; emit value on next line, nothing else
{"hour": 9, "minute": 7, "second": 58}
